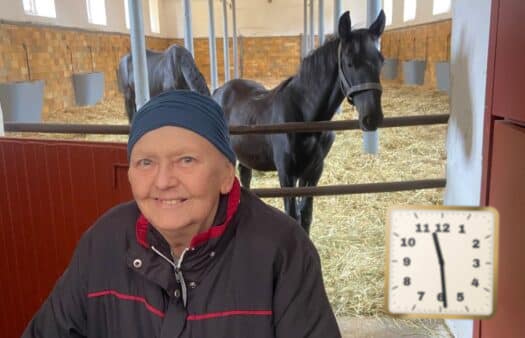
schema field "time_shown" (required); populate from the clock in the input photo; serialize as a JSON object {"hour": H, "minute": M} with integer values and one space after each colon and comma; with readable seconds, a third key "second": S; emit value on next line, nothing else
{"hour": 11, "minute": 29}
